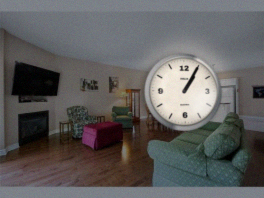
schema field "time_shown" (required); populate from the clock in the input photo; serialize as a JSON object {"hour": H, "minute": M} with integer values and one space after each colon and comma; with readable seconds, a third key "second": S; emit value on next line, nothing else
{"hour": 1, "minute": 5}
